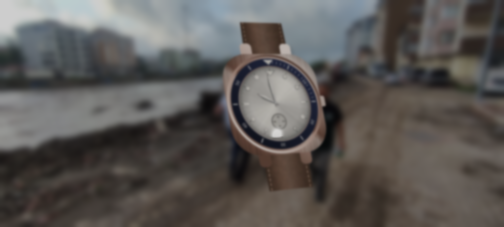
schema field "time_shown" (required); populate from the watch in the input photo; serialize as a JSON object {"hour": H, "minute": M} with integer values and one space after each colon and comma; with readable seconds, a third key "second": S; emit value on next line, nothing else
{"hour": 9, "minute": 59}
